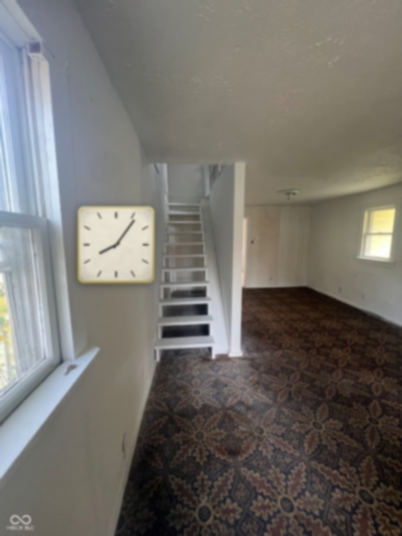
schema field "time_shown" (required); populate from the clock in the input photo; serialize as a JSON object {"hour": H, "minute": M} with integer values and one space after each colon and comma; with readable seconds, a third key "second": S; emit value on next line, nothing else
{"hour": 8, "minute": 6}
